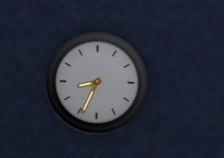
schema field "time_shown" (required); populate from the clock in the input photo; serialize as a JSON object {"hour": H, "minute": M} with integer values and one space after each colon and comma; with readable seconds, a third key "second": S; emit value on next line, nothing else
{"hour": 8, "minute": 34}
